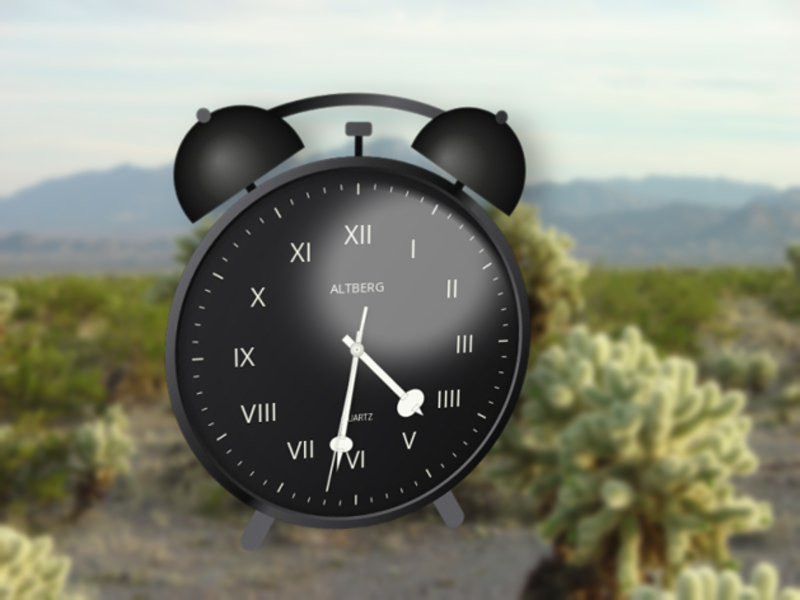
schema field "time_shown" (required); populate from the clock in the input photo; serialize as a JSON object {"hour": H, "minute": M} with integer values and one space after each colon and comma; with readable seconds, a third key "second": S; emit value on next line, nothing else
{"hour": 4, "minute": 31, "second": 32}
